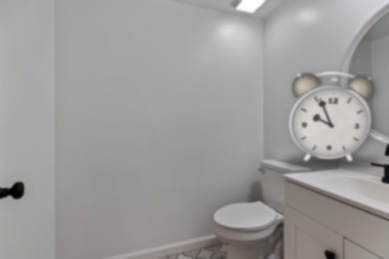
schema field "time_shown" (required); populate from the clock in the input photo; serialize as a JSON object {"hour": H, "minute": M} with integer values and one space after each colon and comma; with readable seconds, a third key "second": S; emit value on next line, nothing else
{"hour": 9, "minute": 56}
